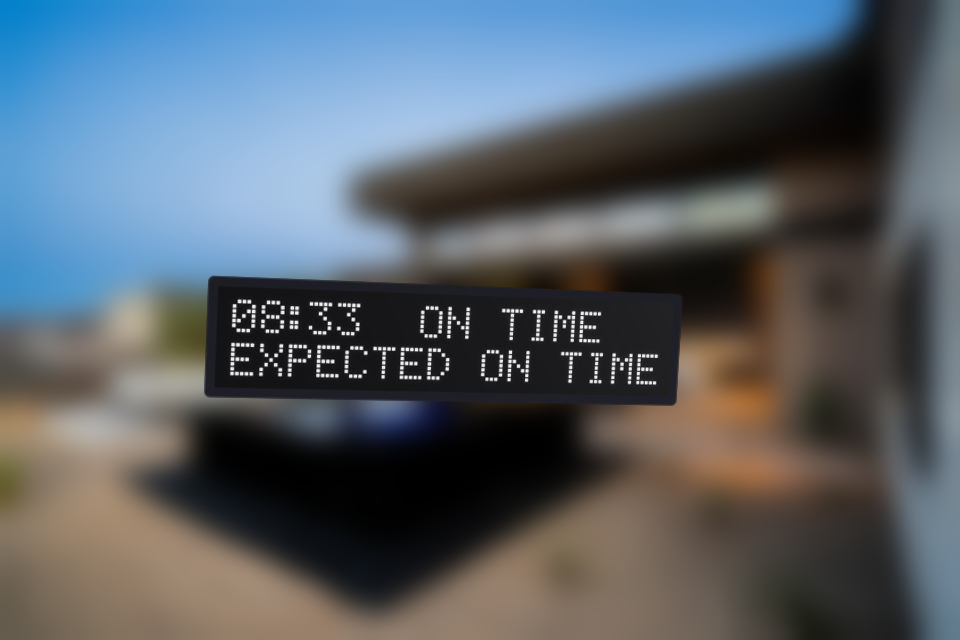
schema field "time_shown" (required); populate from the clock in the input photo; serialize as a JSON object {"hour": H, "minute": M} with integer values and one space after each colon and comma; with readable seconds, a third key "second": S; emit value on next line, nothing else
{"hour": 8, "minute": 33}
